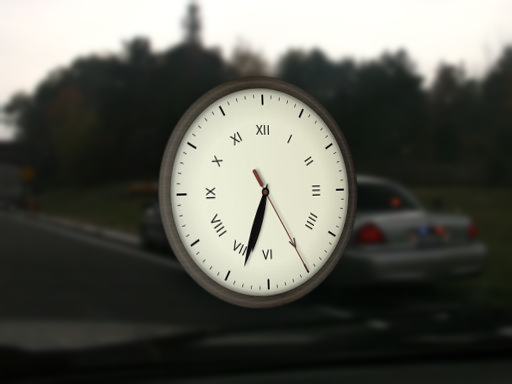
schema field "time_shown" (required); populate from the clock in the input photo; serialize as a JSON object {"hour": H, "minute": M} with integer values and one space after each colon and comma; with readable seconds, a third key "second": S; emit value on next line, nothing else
{"hour": 6, "minute": 33, "second": 25}
